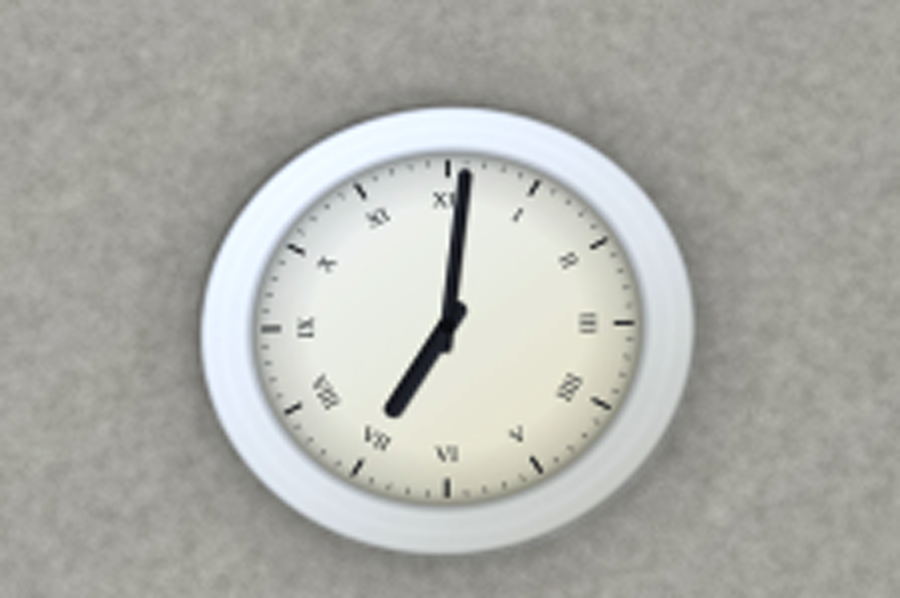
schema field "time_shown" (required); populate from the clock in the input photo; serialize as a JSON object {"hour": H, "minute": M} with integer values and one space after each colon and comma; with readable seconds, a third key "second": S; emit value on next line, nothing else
{"hour": 7, "minute": 1}
